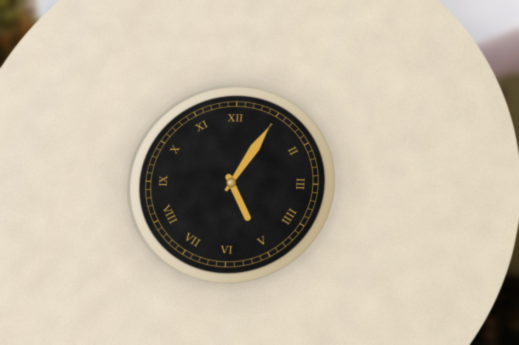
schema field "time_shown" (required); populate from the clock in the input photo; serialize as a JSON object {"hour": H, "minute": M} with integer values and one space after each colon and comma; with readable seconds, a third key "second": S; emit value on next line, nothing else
{"hour": 5, "minute": 5}
